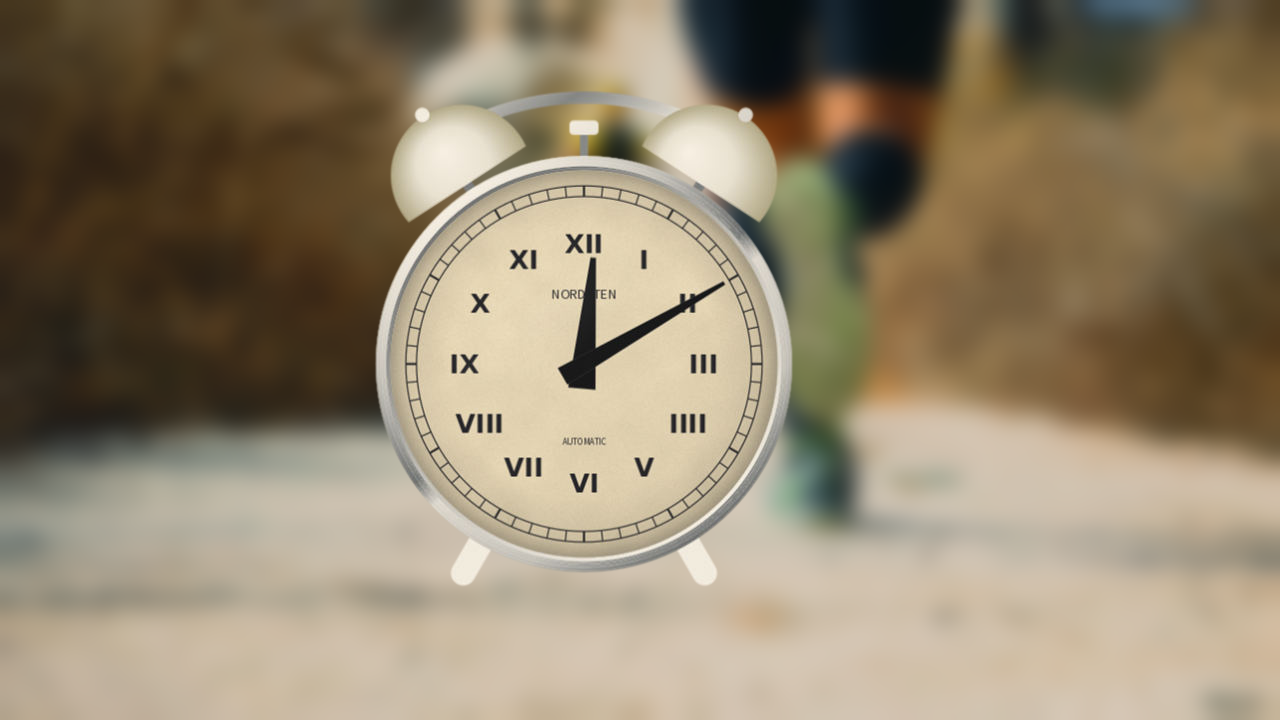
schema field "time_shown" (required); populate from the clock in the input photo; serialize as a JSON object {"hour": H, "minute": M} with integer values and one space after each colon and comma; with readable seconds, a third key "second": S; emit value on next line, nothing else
{"hour": 12, "minute": 10}
